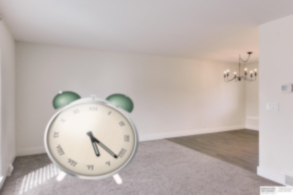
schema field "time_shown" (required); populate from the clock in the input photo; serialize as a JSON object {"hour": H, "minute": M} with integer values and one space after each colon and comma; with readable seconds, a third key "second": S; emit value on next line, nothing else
{"hour": 5, "minute": 22}
